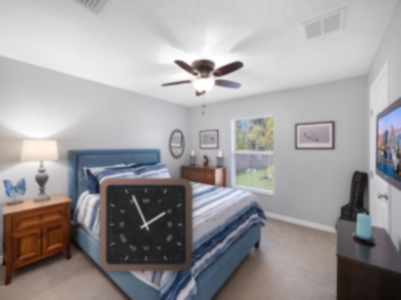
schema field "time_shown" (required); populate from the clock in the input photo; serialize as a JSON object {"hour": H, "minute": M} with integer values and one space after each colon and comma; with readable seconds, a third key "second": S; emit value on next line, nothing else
{"hour": 1, "minute": 56}
